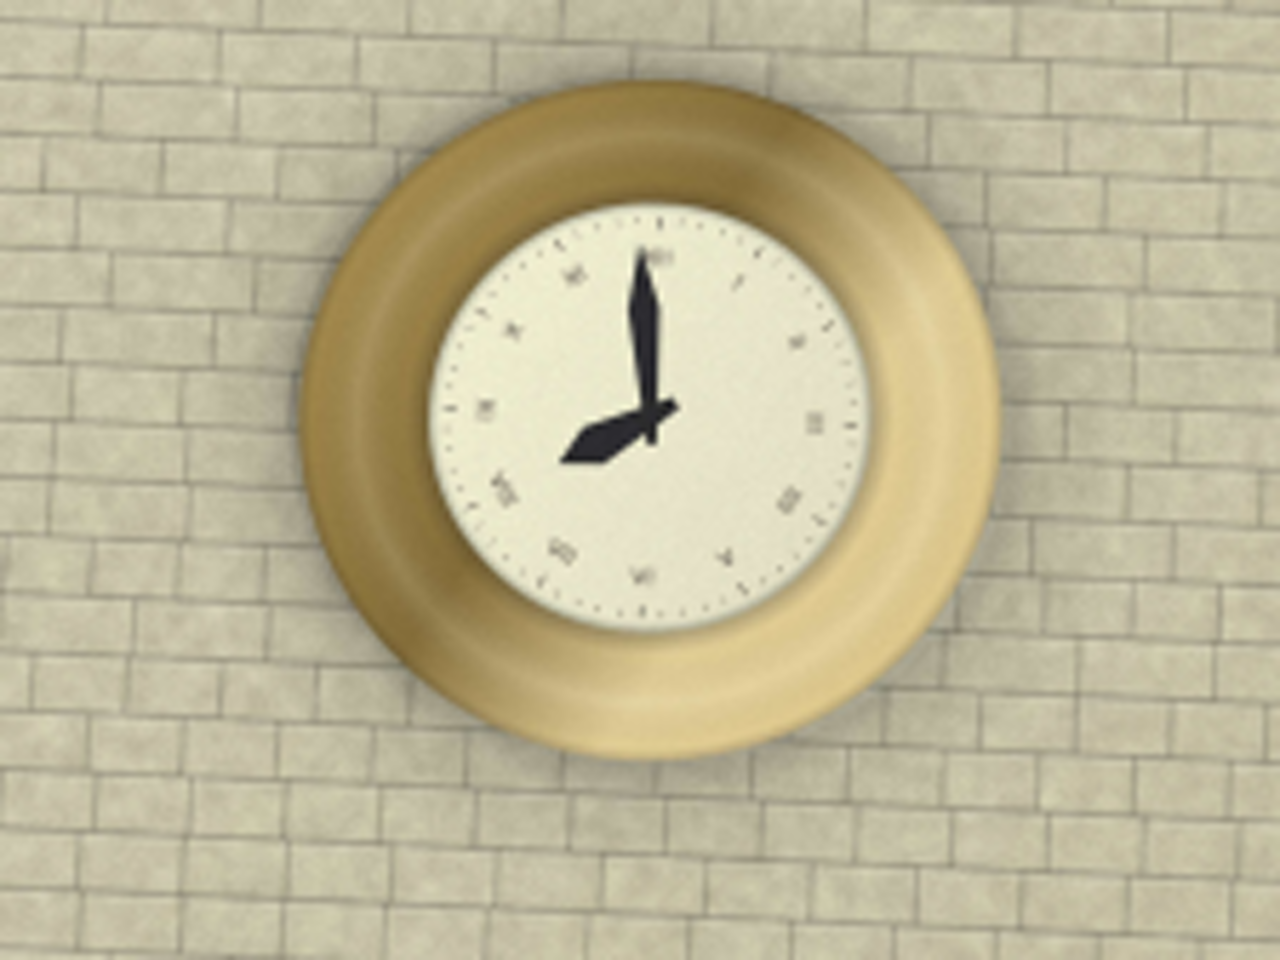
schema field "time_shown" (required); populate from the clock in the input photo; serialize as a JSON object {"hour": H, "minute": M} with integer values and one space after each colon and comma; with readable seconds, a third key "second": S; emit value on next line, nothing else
{"hour": 7, "minute": 59}
